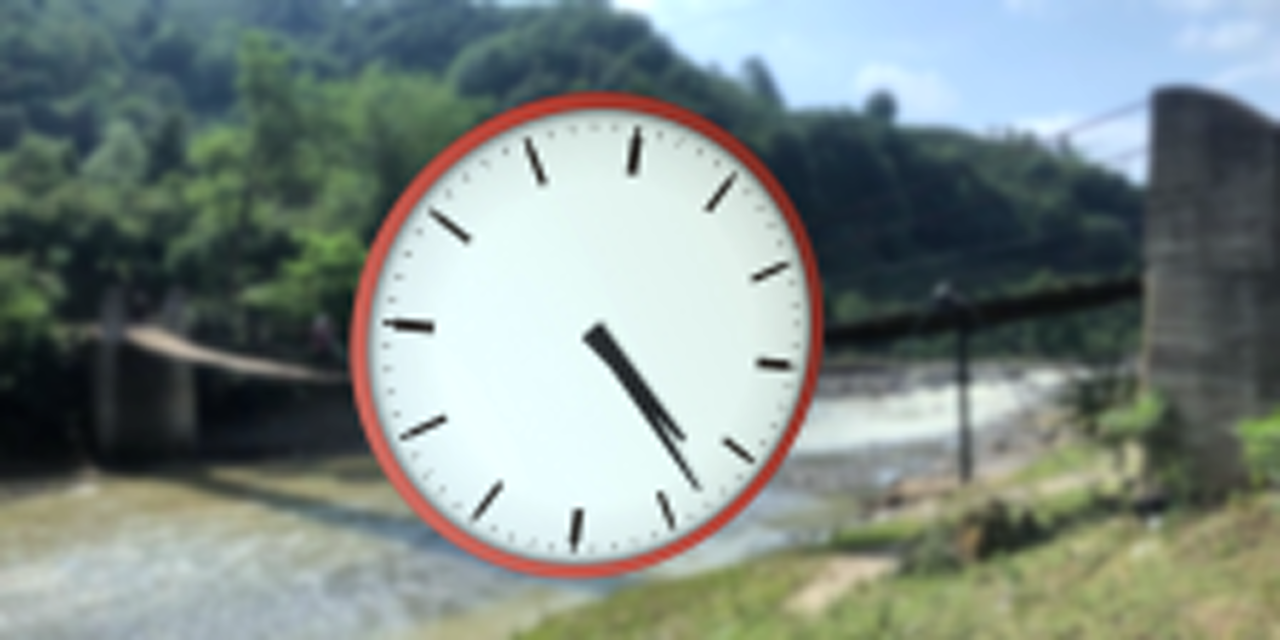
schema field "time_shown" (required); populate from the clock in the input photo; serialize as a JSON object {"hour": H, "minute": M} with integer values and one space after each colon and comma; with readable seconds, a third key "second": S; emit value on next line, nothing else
{"hour": 4, "minute": 23}
